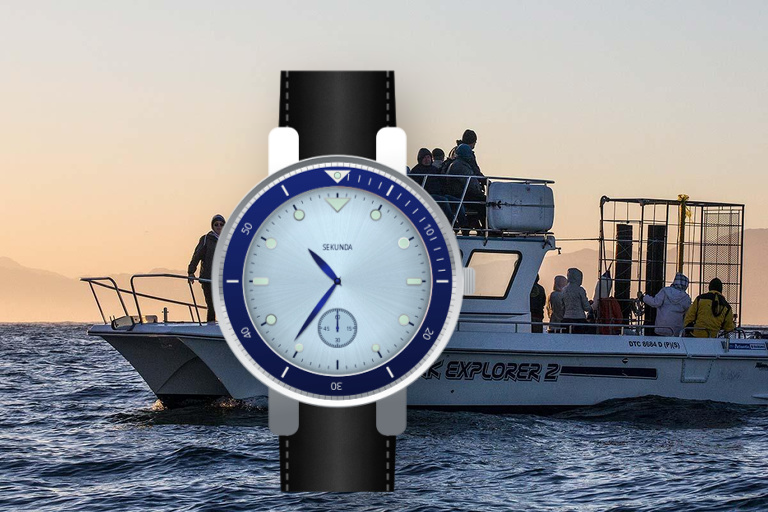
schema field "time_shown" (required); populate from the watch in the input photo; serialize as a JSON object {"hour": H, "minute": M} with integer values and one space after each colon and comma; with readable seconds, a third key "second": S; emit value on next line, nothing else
{"hour": 10, "minute": 36}
